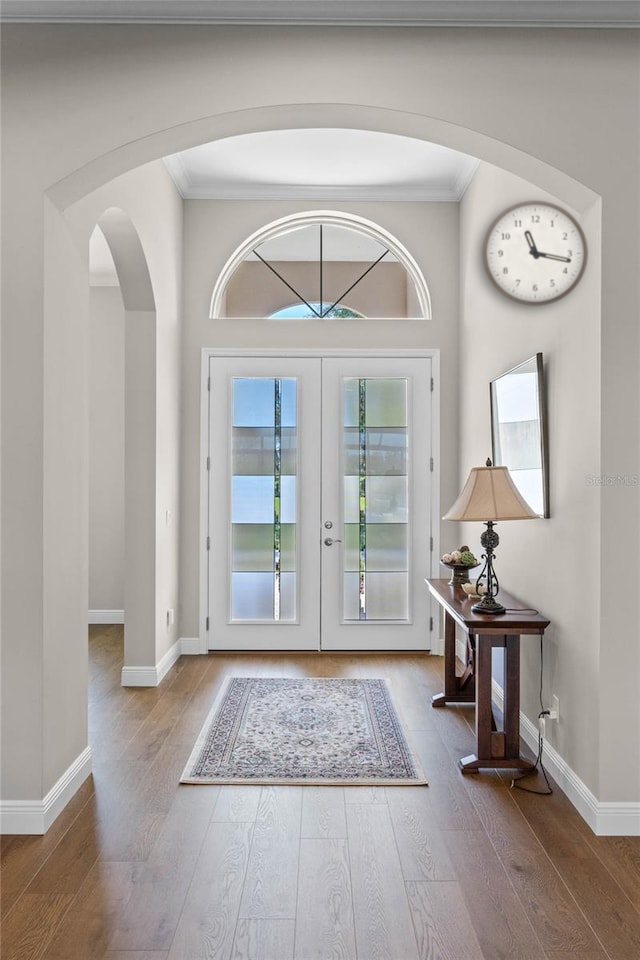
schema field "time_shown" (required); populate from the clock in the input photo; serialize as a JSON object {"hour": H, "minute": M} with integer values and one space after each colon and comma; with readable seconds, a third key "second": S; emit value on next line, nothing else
{"hour": 11, "minute": 17}
